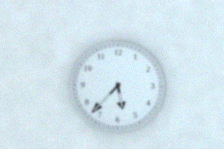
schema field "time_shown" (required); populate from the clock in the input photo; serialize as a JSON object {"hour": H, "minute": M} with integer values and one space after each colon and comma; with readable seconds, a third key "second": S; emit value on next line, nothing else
{"hour": 5, "minute": 37}
